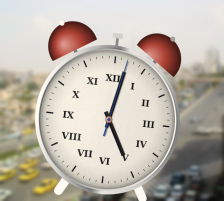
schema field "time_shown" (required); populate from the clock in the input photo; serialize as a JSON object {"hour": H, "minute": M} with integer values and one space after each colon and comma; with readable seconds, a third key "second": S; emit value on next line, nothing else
{"hour": 5, "minute": 2, "second": 2}
